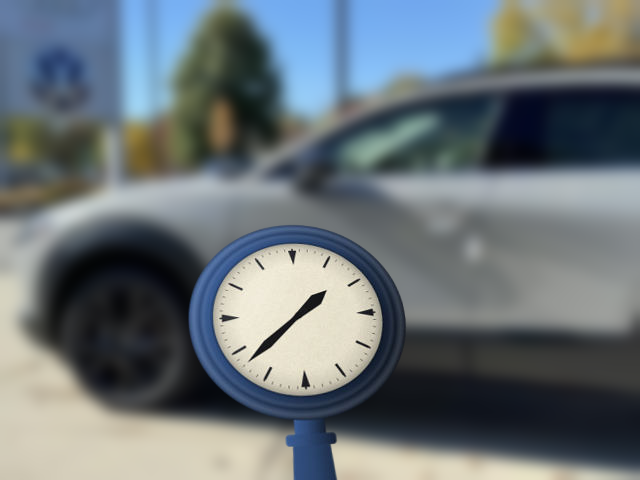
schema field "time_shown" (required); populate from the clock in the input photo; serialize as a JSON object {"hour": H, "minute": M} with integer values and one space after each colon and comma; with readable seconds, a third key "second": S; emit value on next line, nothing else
{"hour": 1, "minute": 38}
